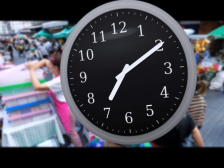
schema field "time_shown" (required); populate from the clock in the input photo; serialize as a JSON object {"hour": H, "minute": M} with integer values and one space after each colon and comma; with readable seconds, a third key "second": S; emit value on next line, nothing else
{"hour": 7, "minute": 10}
